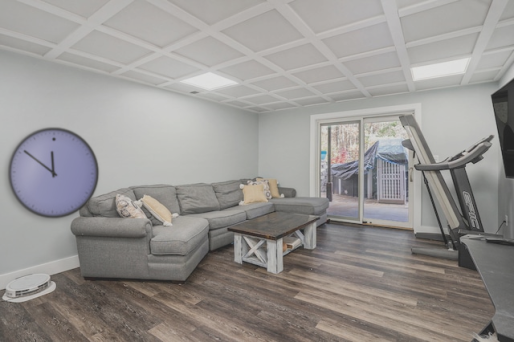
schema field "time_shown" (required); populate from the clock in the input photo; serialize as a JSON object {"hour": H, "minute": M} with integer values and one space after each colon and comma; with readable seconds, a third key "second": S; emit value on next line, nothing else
{"hour": 11, "minute": 51}
